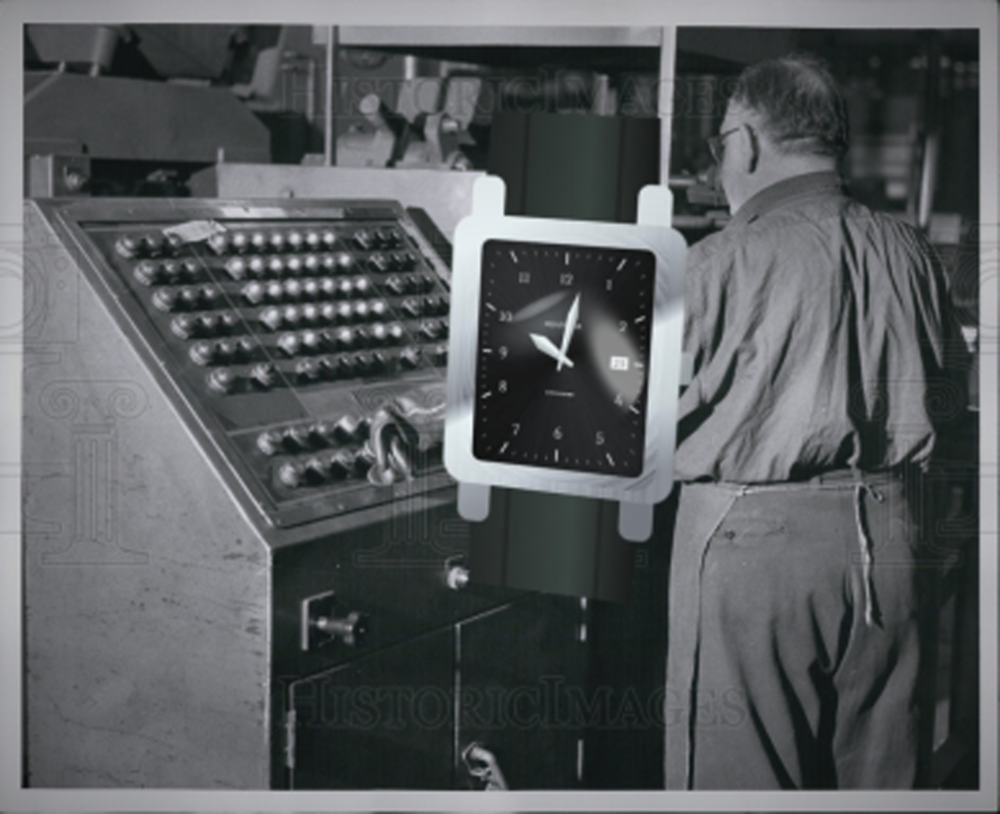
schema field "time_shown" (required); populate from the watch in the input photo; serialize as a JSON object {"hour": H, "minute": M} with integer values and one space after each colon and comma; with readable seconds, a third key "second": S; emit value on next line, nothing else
{"hour": 10, "minute": 2}
